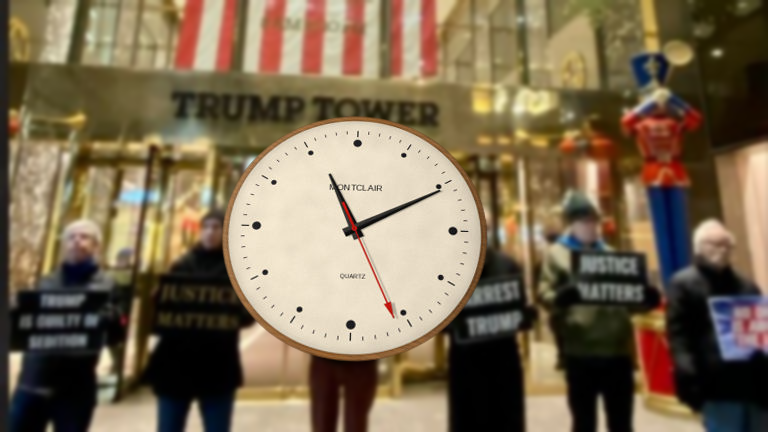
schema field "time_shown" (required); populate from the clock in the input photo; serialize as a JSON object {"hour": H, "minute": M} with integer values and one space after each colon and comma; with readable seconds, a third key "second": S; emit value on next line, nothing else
{"hour": 11, "minute": 10, "second": 26}
